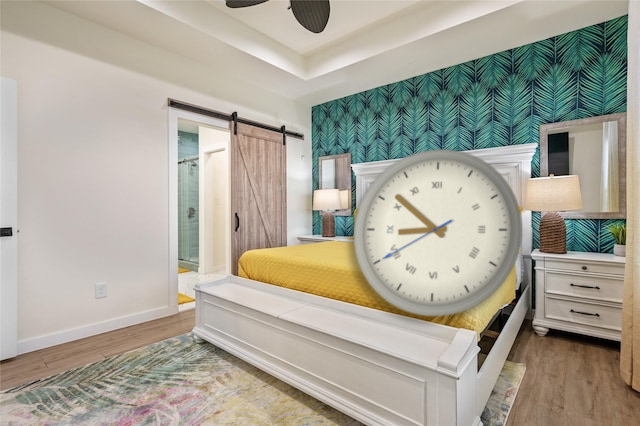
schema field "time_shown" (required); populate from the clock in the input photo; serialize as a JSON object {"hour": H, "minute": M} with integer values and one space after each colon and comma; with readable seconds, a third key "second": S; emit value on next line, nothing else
{"hour": 8, "minute": 51, "second": 40}
